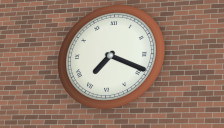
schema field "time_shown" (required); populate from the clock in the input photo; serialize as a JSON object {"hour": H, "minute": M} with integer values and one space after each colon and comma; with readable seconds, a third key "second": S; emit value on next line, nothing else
{"hour": 7, "minute": 19}
